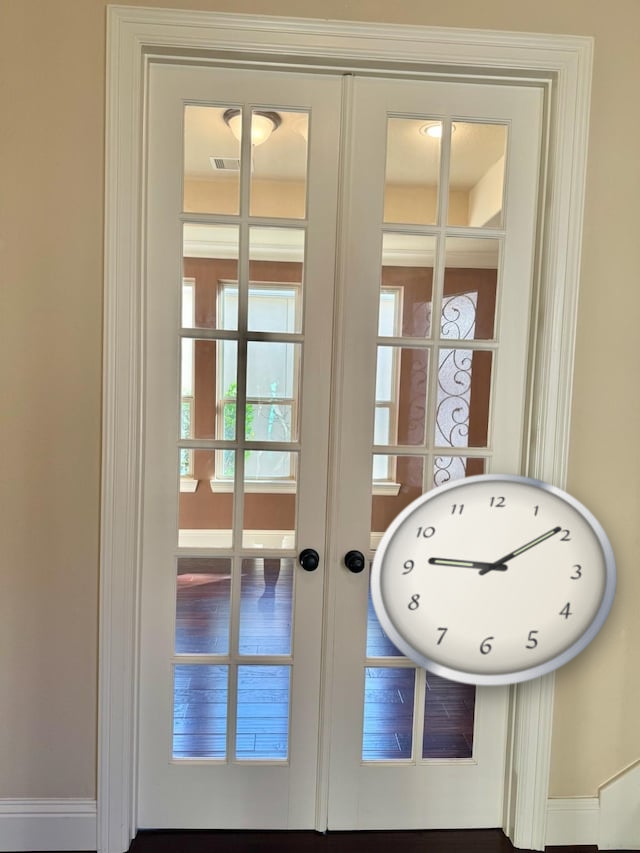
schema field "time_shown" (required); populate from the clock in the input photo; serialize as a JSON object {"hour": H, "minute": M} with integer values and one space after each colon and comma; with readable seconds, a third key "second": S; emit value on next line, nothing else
{"hour": 9, "minute": 9}
